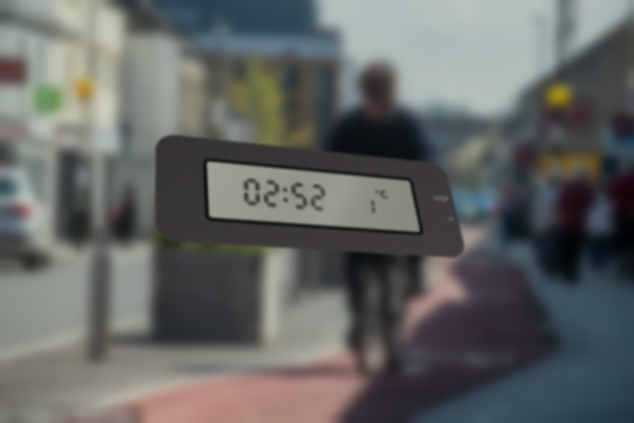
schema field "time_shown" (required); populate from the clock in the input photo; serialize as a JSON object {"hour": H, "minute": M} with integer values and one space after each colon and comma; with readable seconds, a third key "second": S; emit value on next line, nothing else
{"hour": 2, "minute": 52}
